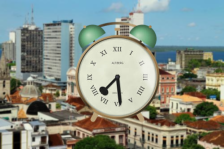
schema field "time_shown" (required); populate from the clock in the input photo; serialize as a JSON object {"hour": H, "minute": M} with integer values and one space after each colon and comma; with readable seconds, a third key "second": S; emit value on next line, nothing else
{"hour": 7, "minute": 29}
